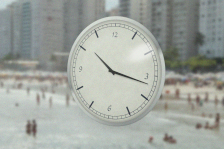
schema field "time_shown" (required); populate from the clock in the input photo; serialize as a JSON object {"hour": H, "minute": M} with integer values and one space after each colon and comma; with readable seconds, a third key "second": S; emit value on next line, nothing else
{"hour": 10, "minute": 17}
